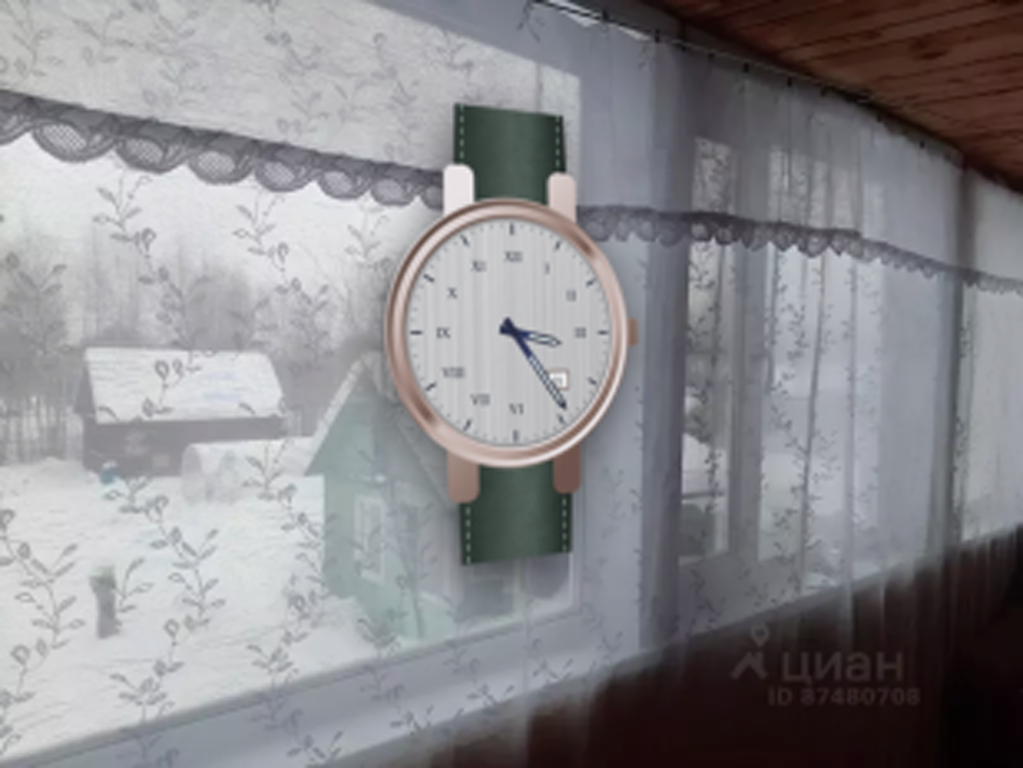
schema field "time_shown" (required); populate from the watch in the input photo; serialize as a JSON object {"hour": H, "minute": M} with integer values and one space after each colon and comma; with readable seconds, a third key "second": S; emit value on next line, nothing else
{"hour": 3, "minute": 24}
